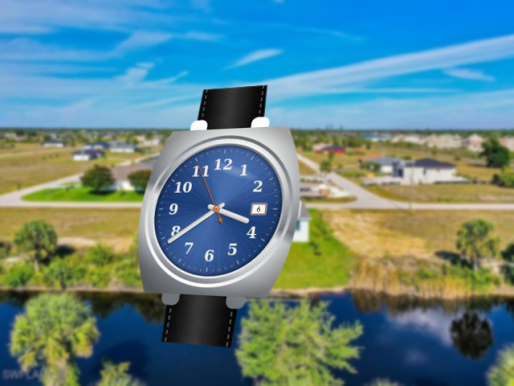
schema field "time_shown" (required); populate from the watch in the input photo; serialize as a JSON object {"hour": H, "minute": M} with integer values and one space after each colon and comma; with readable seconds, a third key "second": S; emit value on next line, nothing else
{"hour": 3, "minute": 38, "second": 55}
